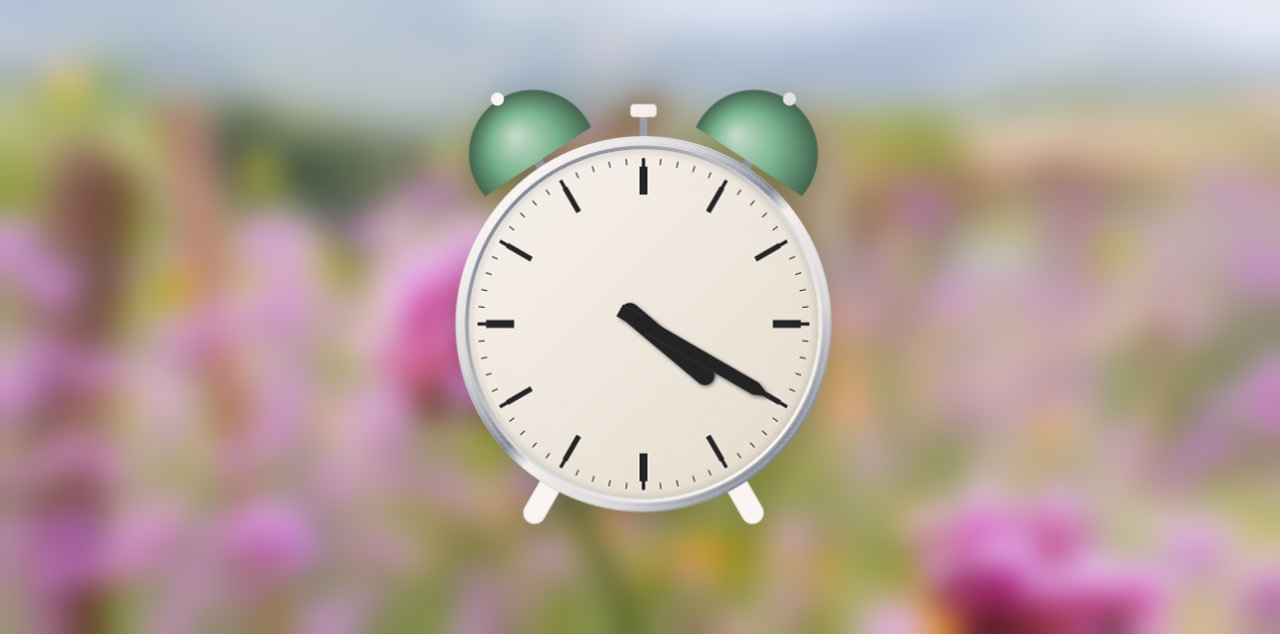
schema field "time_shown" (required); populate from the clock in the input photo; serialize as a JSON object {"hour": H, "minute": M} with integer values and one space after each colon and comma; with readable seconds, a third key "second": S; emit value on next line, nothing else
{"hour": 4, "minute": 20}
